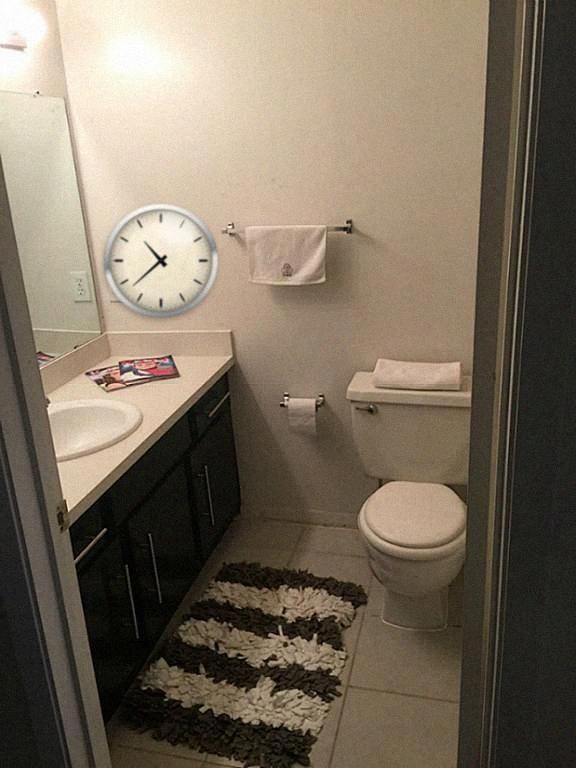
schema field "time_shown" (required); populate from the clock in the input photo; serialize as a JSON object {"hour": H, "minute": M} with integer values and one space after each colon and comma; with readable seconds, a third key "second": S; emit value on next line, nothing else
{"hour": 10, "minute": 38}
